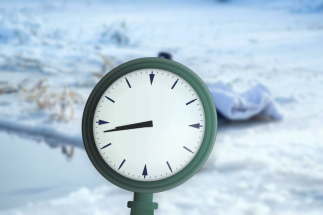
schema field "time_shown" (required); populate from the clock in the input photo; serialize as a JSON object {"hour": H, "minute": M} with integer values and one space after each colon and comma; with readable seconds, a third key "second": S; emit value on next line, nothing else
{"hour": 8, "minute": 43}
